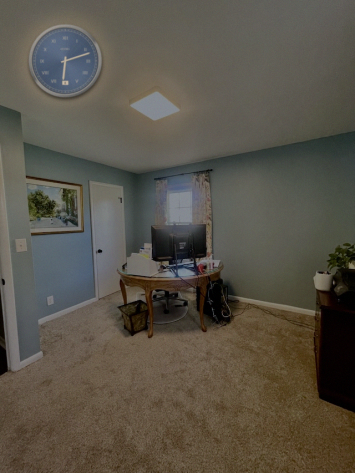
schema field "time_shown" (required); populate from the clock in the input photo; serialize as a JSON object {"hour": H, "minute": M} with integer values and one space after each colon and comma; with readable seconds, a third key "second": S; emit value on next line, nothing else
{"hour": 6, "minute": 12}
